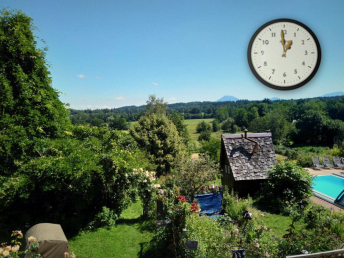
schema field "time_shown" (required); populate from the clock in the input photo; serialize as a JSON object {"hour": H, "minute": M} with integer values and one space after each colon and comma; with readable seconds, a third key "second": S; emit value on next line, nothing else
{"hour": 12, "minute": 59}
